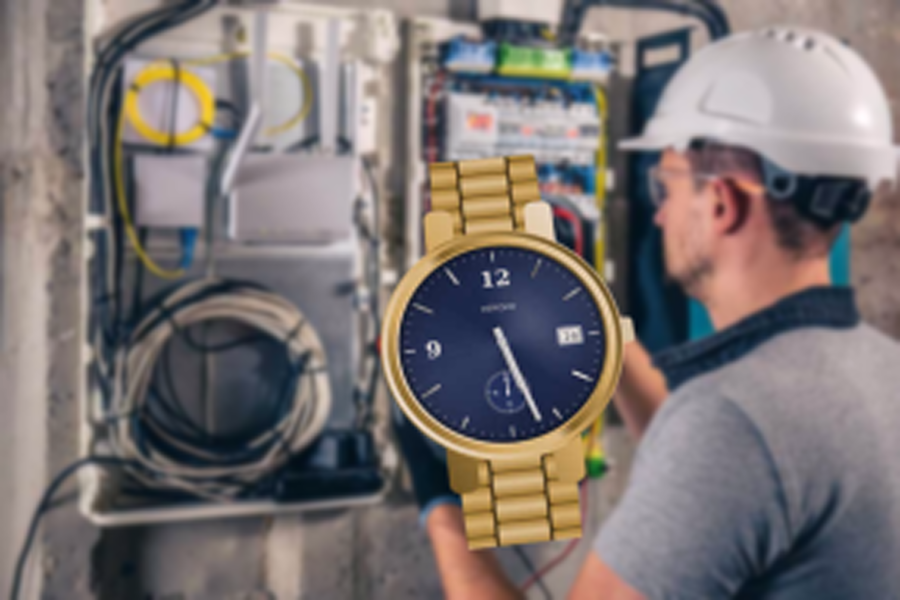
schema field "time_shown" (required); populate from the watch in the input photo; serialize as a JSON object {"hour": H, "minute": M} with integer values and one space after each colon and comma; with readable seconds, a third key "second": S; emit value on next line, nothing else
{"hour": 5, "minute": 27}
